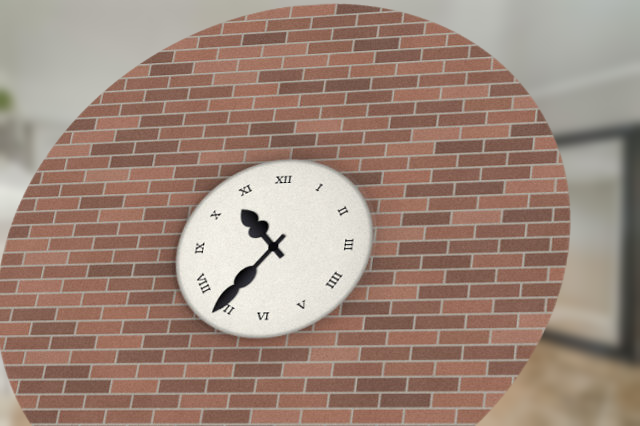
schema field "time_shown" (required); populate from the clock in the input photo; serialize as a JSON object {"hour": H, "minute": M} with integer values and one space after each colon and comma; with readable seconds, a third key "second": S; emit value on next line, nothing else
{"hour": 10, "minute": 36}
